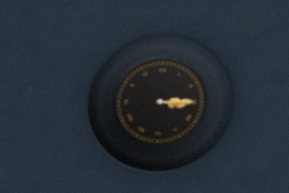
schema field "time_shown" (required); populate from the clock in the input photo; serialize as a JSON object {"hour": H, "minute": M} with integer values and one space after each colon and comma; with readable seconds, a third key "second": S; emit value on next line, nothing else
{"hour": 3, "minute": 15}
